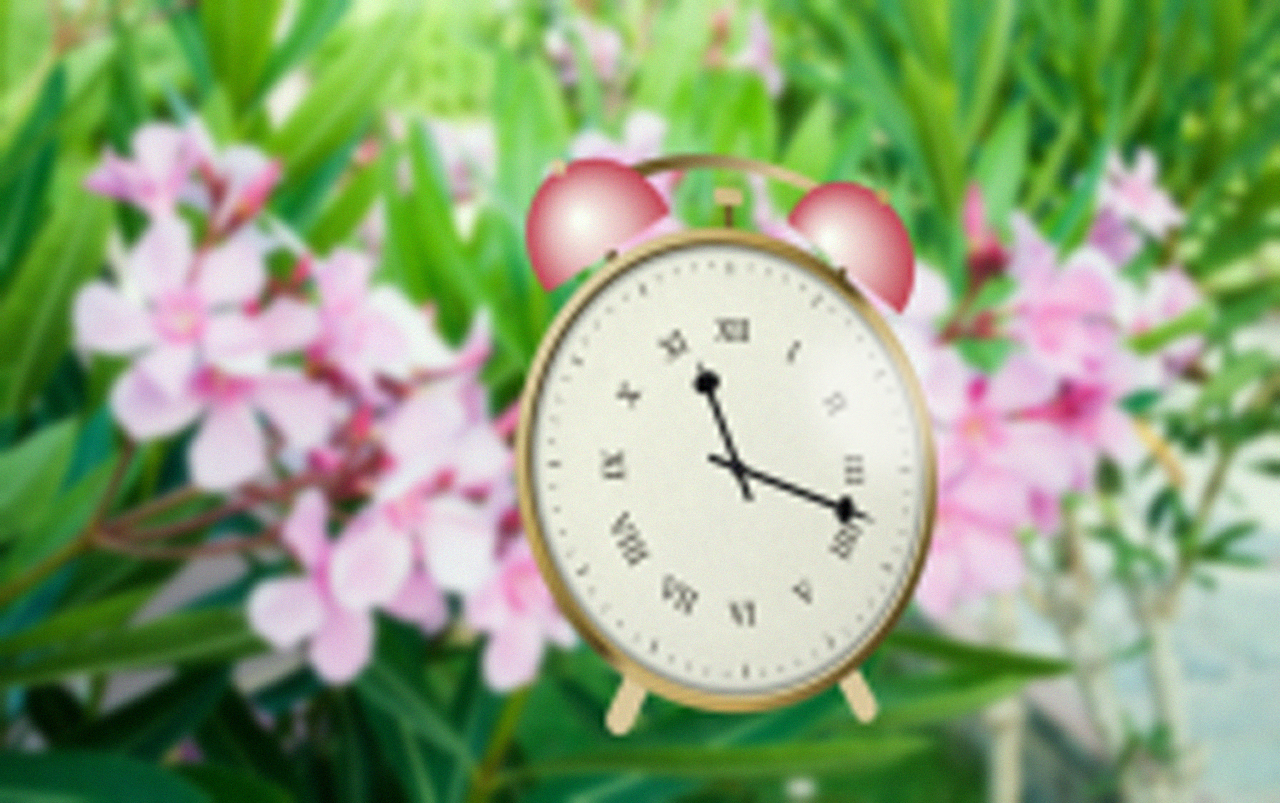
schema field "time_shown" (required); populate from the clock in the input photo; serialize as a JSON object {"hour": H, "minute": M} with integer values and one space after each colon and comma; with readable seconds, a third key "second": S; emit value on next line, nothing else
{"hour": 11, "minute": 18}
